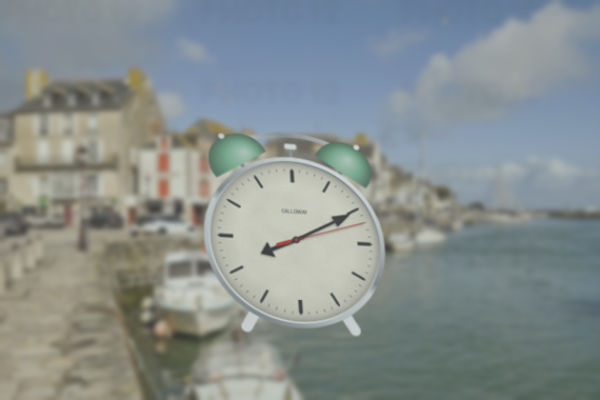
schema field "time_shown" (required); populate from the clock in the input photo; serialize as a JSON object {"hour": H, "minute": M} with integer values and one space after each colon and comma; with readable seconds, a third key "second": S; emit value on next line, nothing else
{"hour": 8, "minute": 10, "second": 12}
